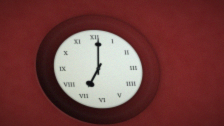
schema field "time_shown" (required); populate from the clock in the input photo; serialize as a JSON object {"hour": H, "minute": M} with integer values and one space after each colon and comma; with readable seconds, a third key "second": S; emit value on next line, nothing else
{"hour": 7, "minute": 1}
